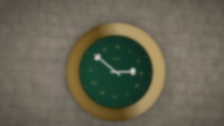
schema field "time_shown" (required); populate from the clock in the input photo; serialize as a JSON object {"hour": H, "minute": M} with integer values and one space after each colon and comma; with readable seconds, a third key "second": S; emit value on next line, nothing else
{"hour": 2, "minute": 51}
